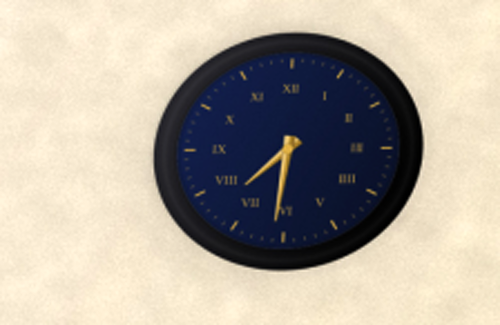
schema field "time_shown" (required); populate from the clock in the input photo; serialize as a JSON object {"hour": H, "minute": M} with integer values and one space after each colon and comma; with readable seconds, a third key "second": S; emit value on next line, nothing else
{"hour": 7, "minute": 31}
